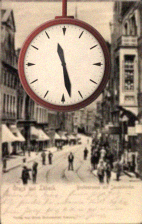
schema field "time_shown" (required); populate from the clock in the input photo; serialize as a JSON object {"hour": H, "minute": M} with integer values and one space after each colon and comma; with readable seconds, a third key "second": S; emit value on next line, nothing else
{"hour": 11, "minute": 28}
